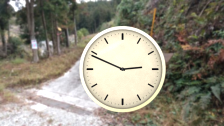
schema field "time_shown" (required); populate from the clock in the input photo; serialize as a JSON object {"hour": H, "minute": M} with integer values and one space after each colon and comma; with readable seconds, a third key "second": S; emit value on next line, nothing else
{"hour": 2, "minute": 49}
